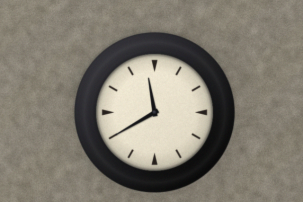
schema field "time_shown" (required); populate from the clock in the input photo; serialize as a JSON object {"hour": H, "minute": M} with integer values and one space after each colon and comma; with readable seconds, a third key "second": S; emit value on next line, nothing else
{"hour": 11, "minute": 40}
